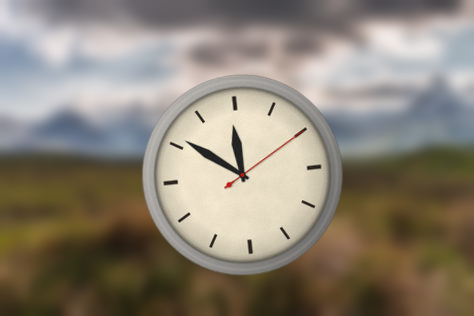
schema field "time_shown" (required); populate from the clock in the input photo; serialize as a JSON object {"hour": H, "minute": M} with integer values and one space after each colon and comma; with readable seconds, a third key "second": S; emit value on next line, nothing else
{"hour": 11, "minute": 51, "second": 10}
